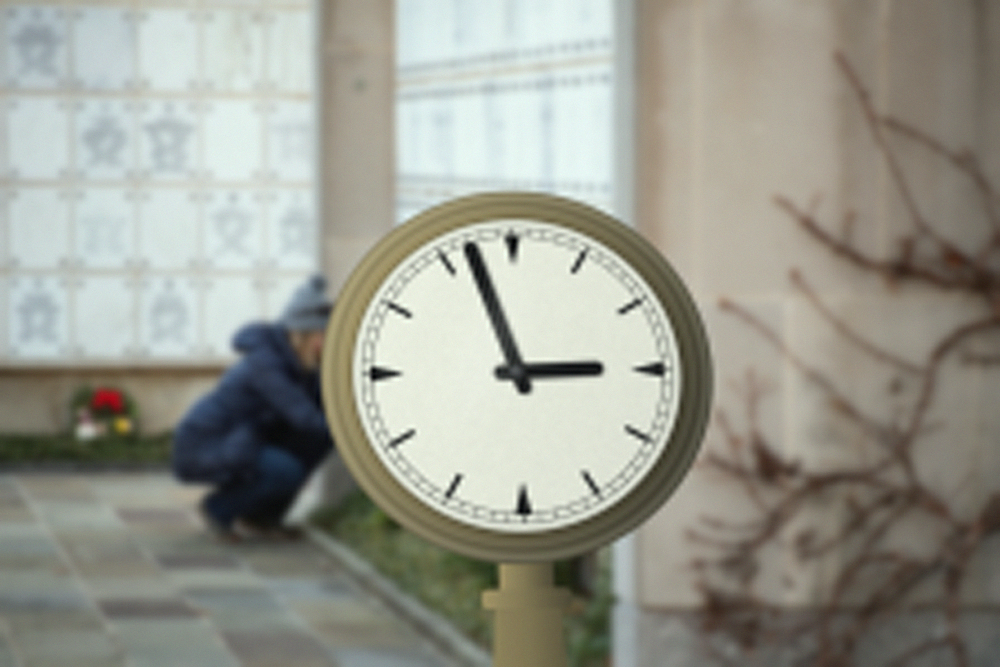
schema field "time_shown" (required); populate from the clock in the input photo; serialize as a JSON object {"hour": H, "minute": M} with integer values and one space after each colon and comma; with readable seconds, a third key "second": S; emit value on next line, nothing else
{"hour": 2, "minute": 57}
